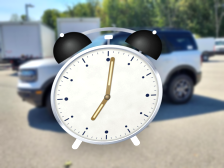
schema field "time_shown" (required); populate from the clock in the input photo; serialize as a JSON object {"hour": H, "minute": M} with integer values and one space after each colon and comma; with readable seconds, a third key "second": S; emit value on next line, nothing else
{"hour": 7, "minute": 1}
